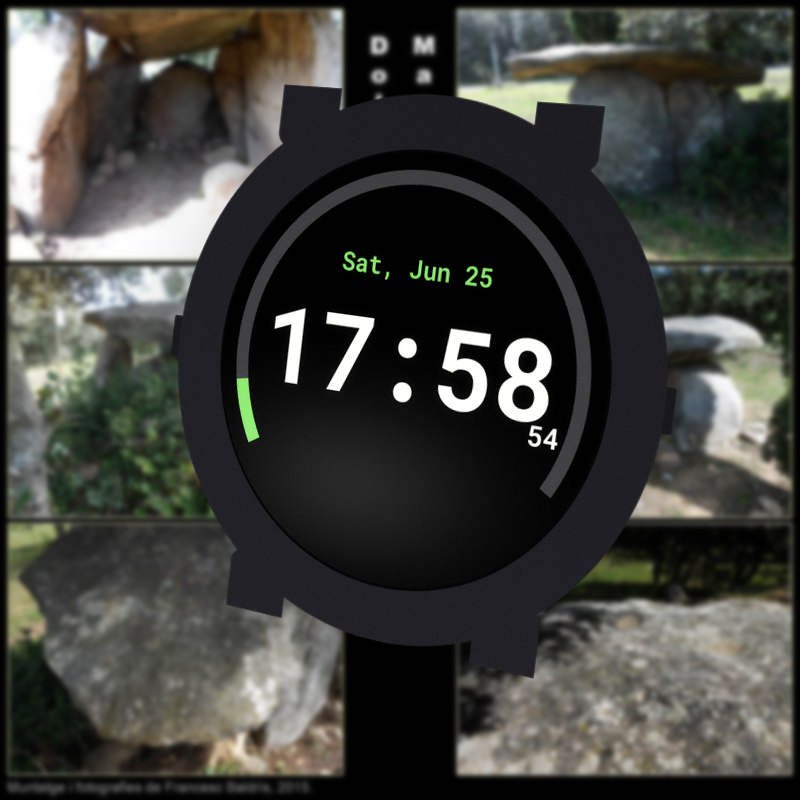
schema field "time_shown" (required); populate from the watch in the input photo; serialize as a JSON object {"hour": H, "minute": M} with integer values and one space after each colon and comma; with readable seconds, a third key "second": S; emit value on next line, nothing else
{"hour": 17, "minute": 58, "second": 54}
